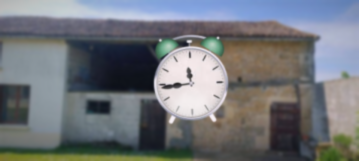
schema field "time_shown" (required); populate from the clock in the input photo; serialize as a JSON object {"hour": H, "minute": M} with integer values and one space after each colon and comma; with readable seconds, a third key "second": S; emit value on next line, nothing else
{"hour": 11, "minute": 44}
